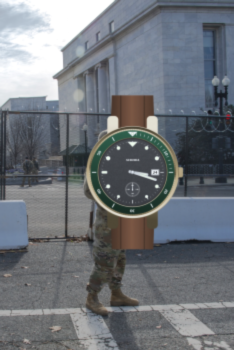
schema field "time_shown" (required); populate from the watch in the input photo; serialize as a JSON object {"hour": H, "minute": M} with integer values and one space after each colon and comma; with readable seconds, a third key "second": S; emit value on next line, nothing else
{"hour": 3, "minute": 18}
